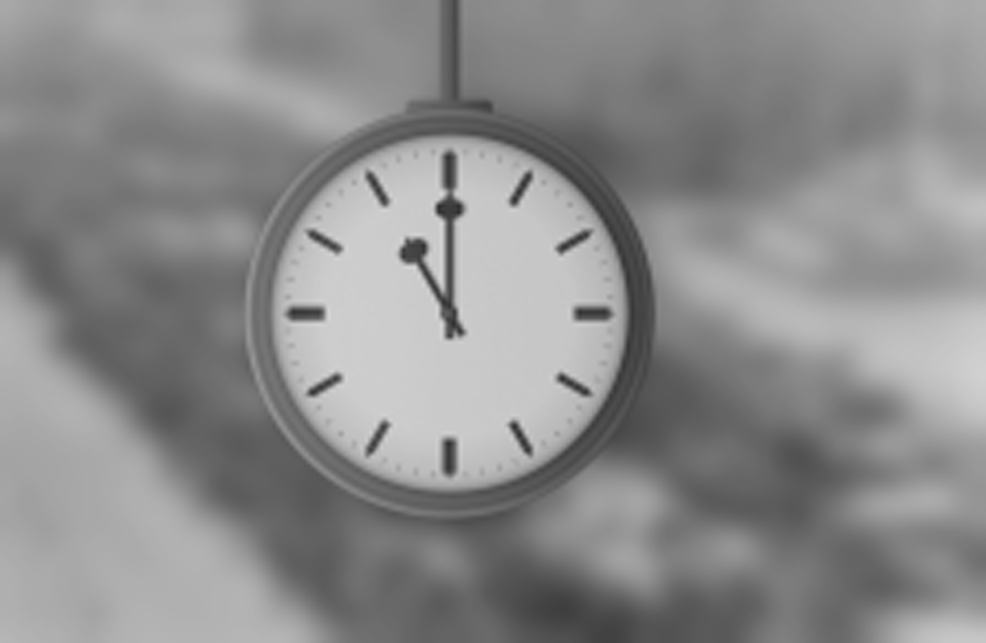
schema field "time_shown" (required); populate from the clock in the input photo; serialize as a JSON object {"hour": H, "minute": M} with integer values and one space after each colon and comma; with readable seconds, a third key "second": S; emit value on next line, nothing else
{"hour": 11, "minute": 0}
